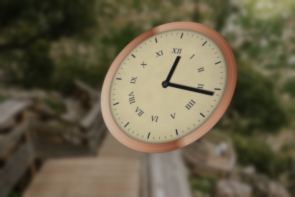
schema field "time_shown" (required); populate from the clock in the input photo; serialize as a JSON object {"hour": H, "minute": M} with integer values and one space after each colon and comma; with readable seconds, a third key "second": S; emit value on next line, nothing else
{"hour": 12, "minute": 16}
